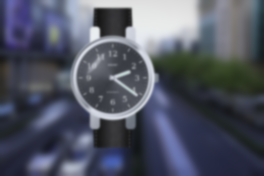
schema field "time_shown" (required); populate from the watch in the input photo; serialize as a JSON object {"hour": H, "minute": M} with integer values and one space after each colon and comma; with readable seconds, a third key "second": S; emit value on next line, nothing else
{"hour": 2, "minute": 21}
